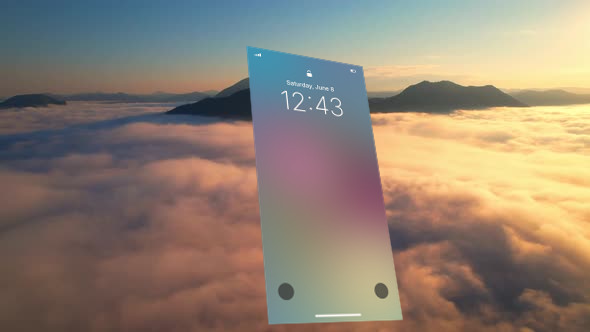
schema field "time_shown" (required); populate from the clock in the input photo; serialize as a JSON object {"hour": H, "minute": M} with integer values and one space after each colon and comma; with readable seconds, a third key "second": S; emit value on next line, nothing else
{"hour": 12, "minute": 43}
